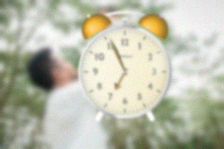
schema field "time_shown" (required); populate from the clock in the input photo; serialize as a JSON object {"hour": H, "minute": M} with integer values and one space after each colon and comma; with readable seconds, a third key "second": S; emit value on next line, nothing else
{"hour": 6, "minute": 56}
